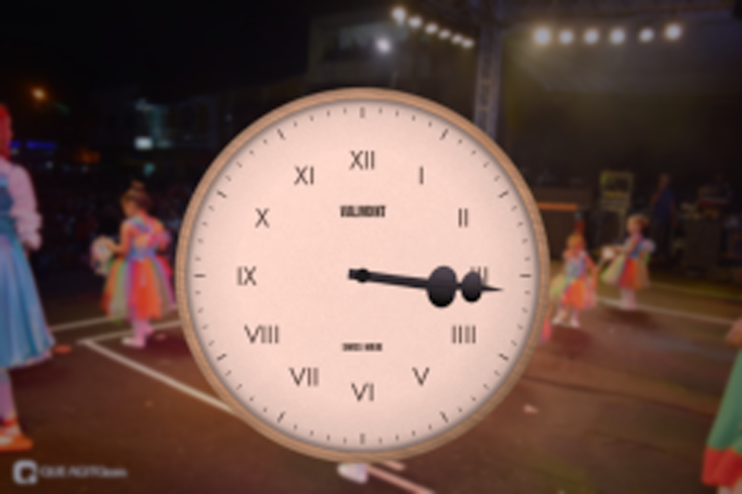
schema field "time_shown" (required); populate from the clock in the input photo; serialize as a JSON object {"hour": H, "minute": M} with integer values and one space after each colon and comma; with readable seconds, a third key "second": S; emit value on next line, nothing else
{"hour": 3, "minute": 16}
